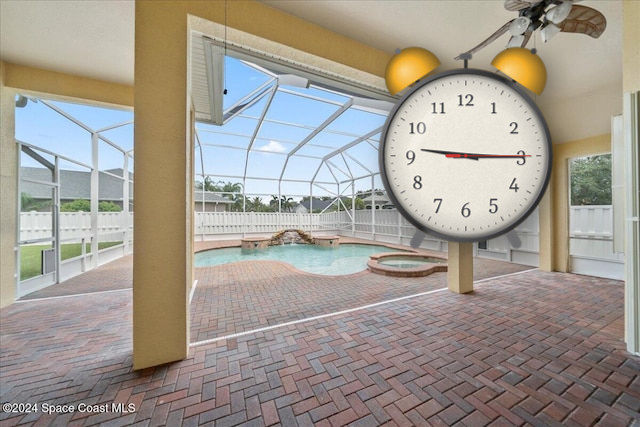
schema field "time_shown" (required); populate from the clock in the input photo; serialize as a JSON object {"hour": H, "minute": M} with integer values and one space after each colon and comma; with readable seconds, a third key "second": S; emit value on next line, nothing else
{"hour": 9, "minute": 15, "second": 15}
